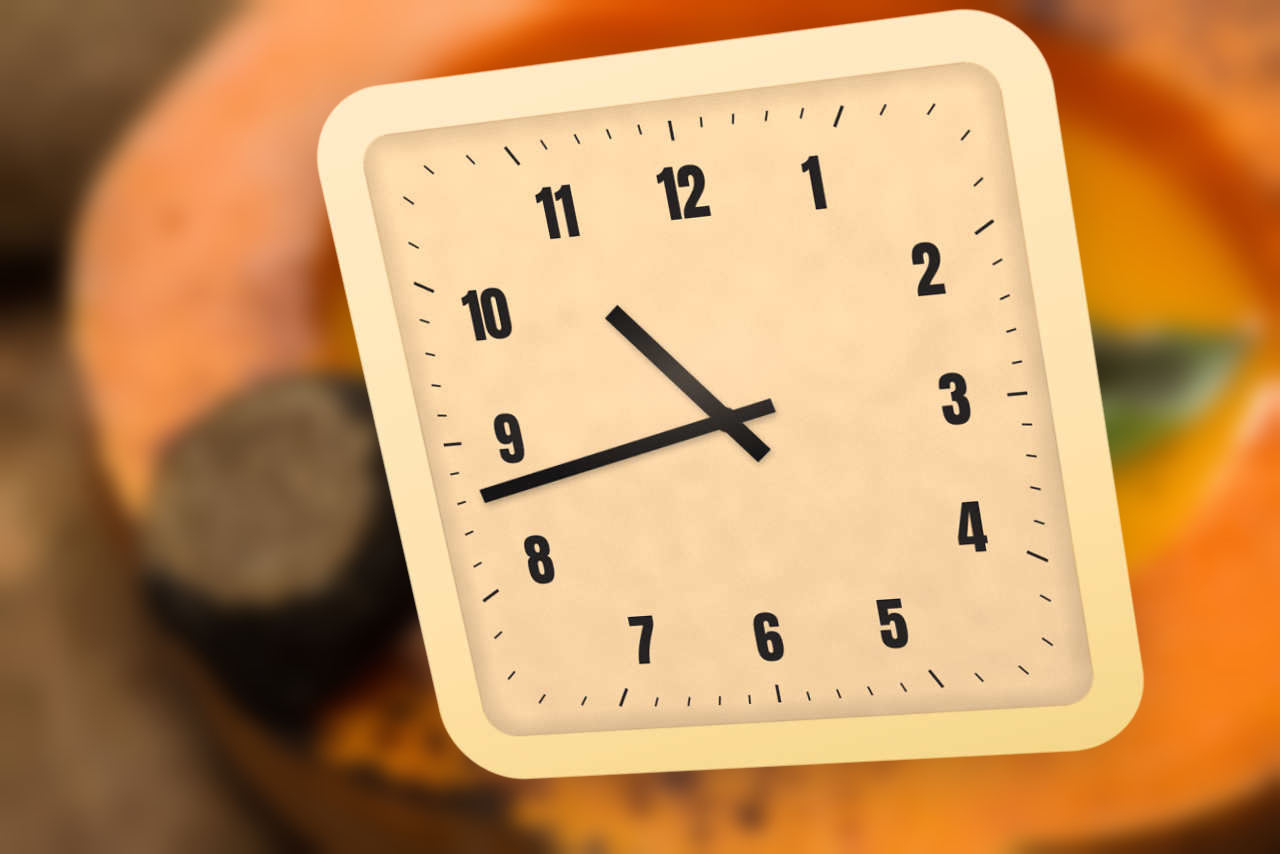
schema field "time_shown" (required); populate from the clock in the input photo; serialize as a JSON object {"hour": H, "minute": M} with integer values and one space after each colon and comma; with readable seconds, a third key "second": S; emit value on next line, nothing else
{"hour": 10, "minute": 43}
